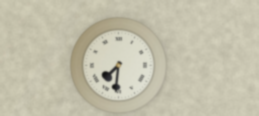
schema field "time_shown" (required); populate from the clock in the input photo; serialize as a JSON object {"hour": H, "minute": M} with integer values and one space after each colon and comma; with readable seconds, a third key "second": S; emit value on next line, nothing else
{"hour": 7, "minute": 31}
